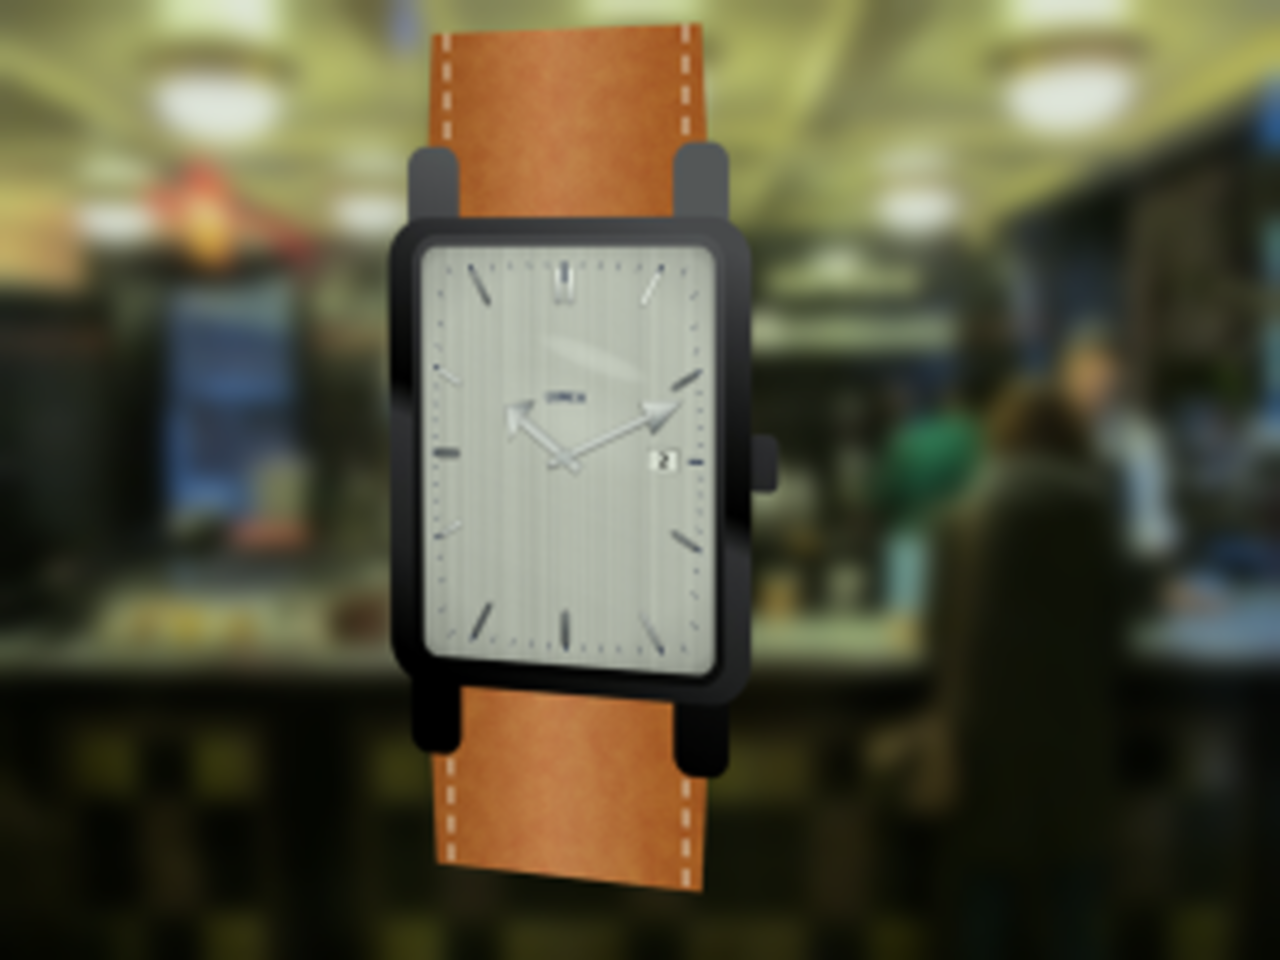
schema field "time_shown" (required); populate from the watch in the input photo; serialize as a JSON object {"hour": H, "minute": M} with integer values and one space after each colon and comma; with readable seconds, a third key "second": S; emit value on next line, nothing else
{"hour": 10, "minute": 11}
